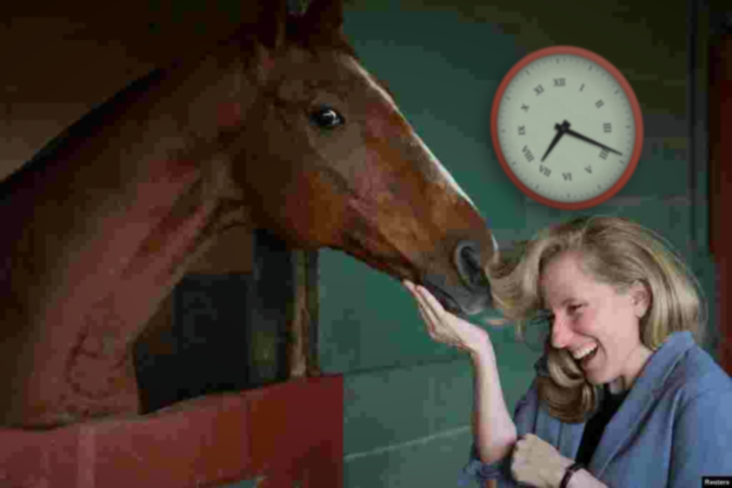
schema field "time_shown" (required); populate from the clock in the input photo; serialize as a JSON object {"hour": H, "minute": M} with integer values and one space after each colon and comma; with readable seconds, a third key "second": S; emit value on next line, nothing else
{"hour": 7, "minute": 19}
